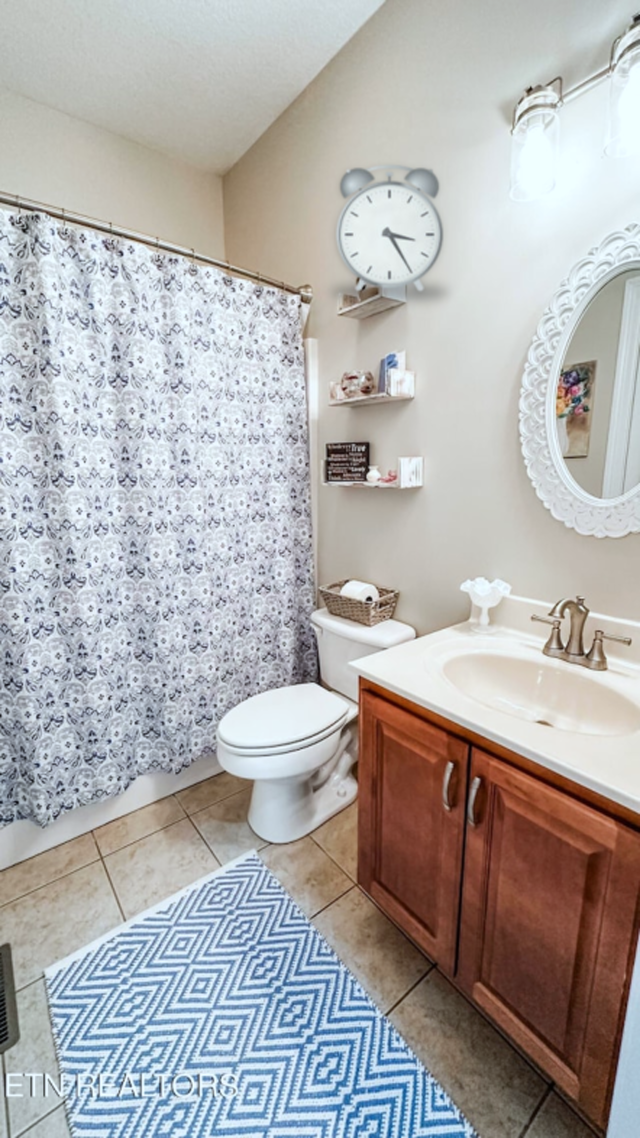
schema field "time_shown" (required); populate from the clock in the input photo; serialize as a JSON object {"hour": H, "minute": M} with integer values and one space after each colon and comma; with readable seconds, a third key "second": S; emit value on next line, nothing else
{"hour": 3, "minute": 25}
